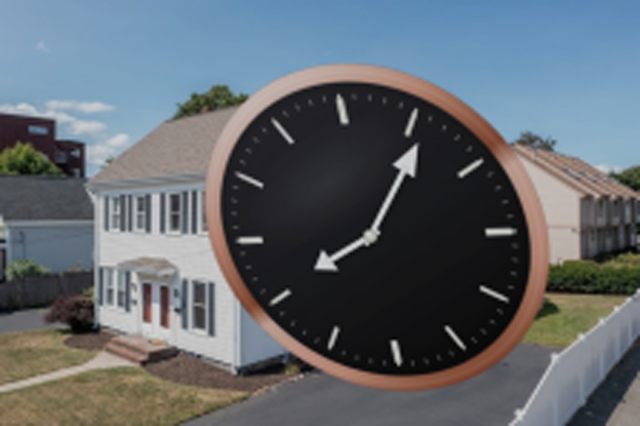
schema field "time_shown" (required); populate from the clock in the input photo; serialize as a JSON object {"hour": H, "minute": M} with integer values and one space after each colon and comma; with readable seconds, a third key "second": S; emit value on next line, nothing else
{"hour": 8, "minute": 6}
